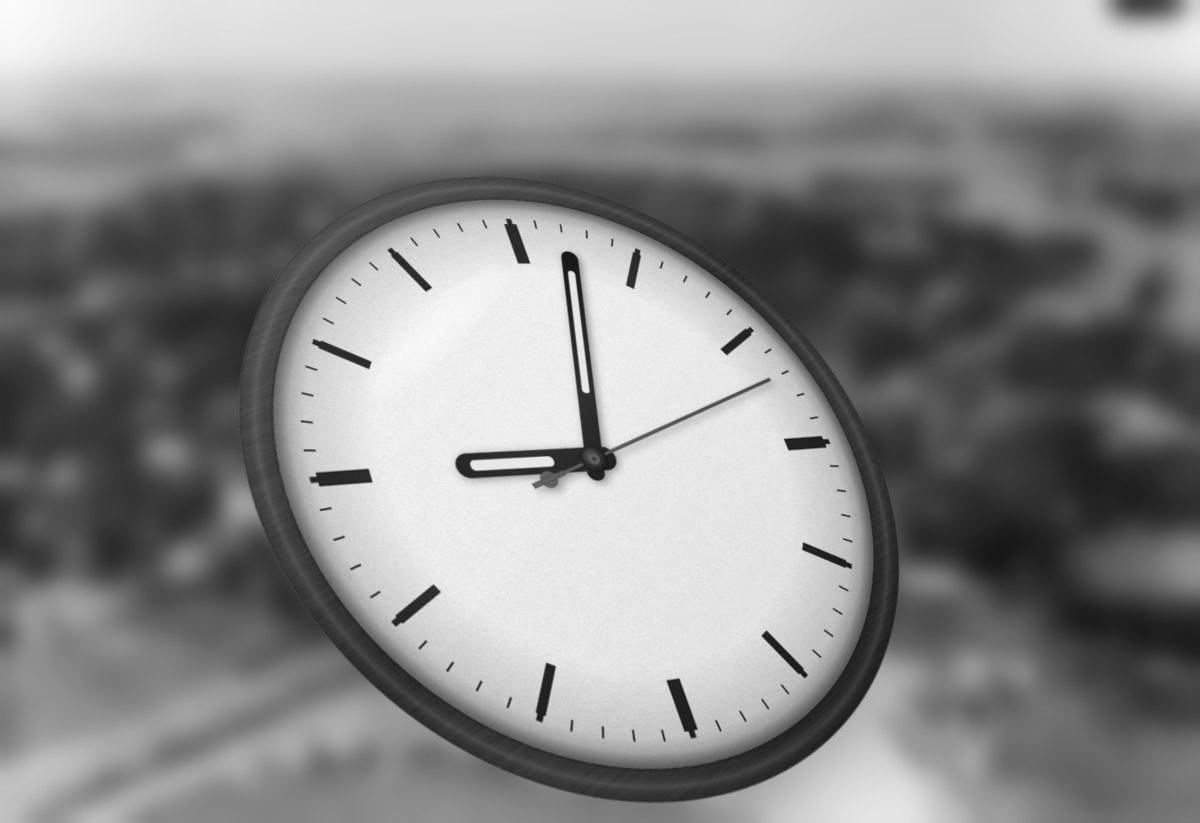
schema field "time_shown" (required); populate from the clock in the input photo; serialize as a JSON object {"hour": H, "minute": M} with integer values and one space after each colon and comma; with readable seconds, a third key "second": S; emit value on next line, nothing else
{"hour": 9, "minute": 2, "second": 12}
